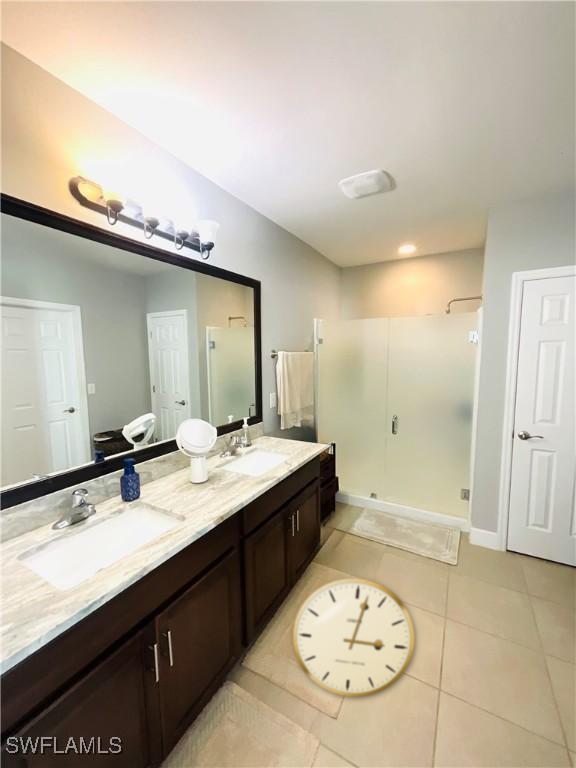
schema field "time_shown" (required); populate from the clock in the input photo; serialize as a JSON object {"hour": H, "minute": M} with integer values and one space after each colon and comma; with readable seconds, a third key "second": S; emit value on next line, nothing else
{"hour": 3, "minute": 2}
